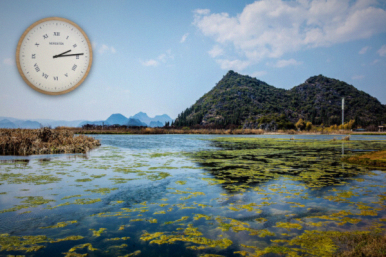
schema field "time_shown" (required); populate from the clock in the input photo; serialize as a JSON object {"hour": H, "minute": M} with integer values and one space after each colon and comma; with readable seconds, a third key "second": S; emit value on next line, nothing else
{"hour": 2, "minute": 14}
